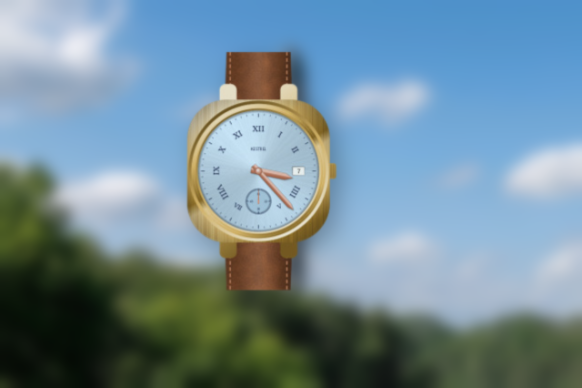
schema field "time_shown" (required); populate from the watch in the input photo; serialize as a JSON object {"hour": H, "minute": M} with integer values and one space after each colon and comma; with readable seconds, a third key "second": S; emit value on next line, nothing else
{"hour": 3, "minute": 23}
